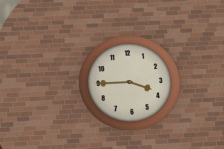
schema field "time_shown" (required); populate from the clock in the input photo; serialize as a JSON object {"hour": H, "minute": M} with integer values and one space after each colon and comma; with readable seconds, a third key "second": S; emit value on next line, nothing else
{"hour": 3, "minute": 45}
